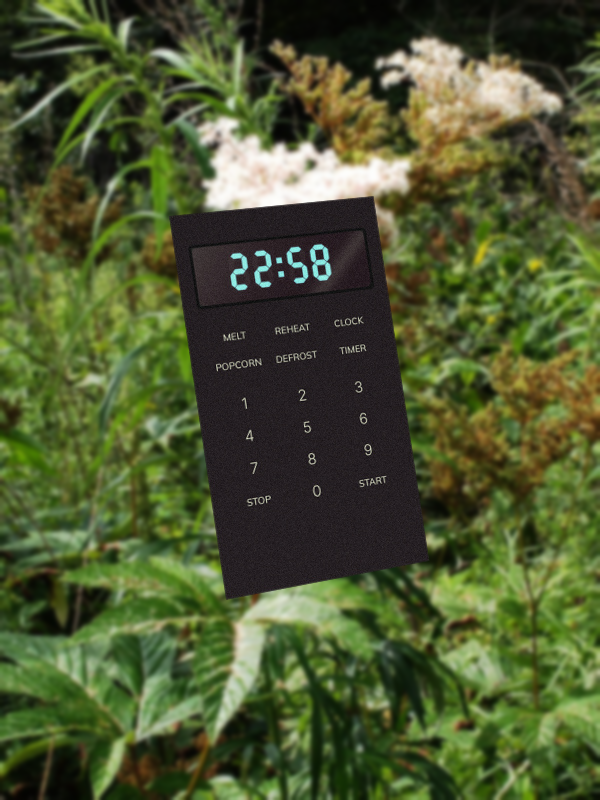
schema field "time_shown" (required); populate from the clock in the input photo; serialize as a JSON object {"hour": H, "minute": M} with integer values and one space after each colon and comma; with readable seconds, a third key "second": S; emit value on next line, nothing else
{"hour": 22, "minute": 58}
